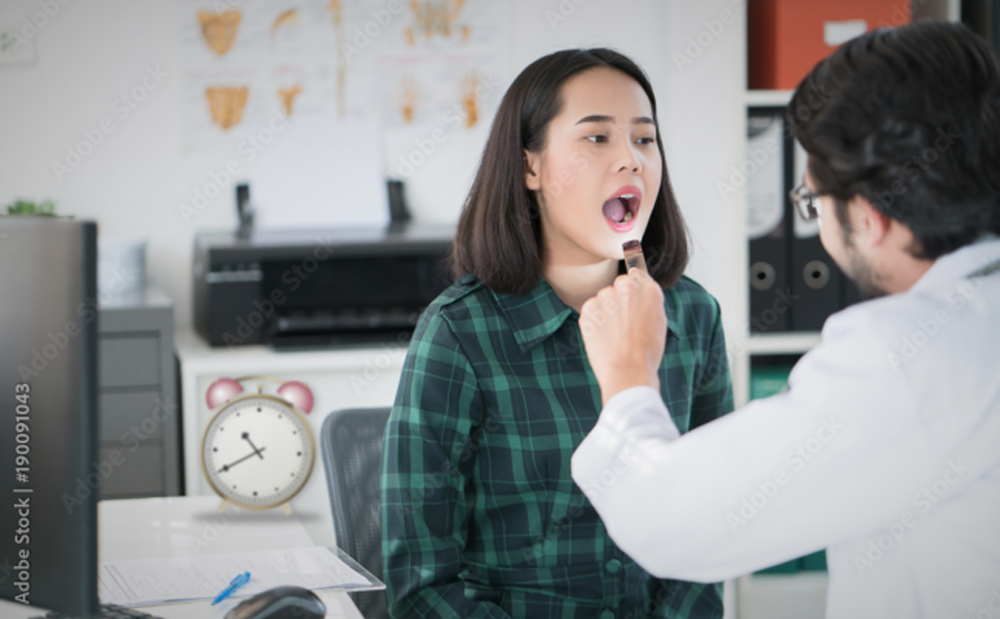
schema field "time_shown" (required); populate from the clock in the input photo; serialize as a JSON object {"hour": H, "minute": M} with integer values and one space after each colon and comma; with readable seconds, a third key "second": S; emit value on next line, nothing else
{"hour": 10, "minute": 40}
